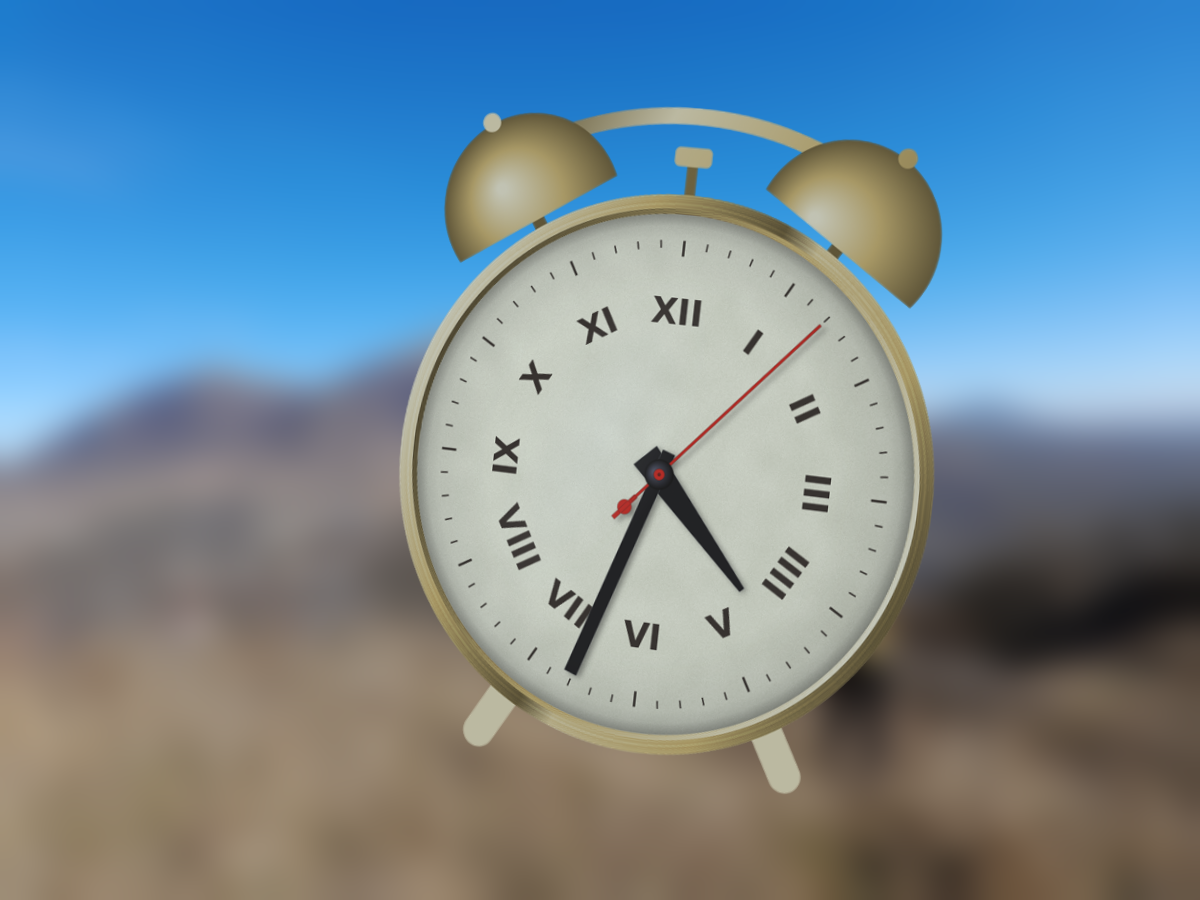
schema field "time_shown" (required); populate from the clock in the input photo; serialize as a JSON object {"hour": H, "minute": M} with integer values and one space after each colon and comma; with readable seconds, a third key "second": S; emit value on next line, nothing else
{"hour": 4, "minute": 33, "second": 7}
